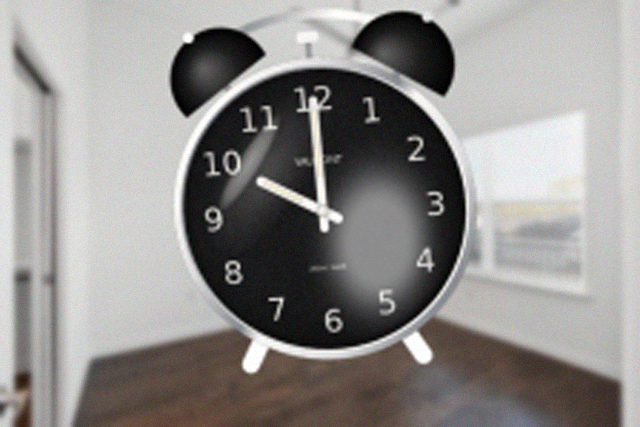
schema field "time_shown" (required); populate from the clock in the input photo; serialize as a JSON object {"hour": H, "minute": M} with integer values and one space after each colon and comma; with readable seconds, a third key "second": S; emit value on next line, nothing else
{"hour": 10, "minute": 0}
